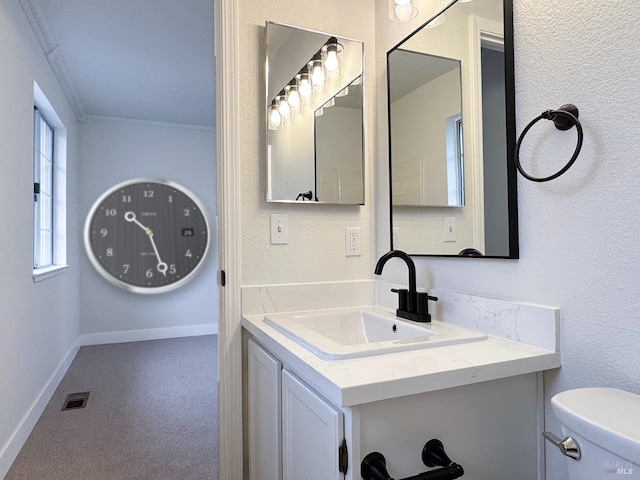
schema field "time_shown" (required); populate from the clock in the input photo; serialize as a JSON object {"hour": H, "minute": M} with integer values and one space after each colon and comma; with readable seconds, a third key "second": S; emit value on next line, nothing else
{"hour": 10, "minute": 27}
